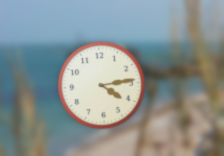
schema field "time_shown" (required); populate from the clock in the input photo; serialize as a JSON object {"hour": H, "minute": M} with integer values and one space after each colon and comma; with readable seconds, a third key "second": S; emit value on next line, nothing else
{"hour": 4, "minute": 14}
